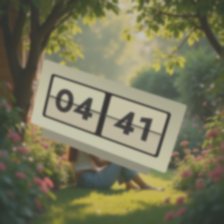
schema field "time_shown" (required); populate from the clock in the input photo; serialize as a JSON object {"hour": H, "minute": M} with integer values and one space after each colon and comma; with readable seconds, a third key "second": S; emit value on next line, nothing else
{"hour": 4, "minute": 41}
